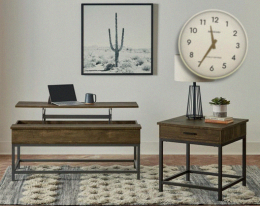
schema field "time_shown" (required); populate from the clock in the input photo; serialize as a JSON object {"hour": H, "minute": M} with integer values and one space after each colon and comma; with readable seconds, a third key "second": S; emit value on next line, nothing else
{"hour": 11, "minute": 35}
